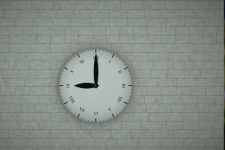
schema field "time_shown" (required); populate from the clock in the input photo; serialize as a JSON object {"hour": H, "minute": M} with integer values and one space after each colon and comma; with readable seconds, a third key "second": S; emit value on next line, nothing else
{"hour": 9, "minute": 0}
